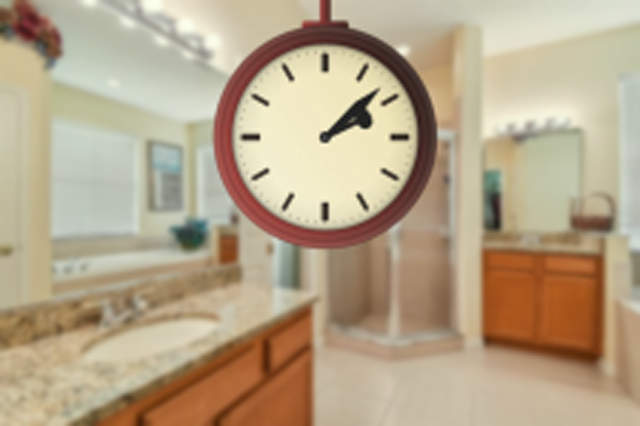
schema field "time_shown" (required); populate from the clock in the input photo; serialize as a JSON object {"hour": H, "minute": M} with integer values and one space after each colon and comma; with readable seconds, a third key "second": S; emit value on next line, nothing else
{"hour": 2, "minute": 8}
